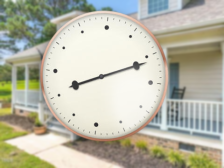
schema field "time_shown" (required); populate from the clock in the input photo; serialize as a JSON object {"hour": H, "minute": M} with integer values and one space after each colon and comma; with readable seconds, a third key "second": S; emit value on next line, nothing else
{"hour": 8, "minute": 11}
